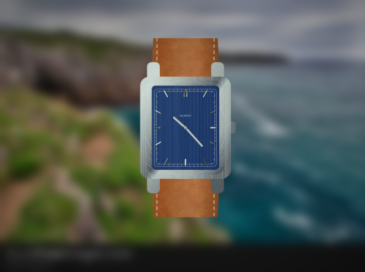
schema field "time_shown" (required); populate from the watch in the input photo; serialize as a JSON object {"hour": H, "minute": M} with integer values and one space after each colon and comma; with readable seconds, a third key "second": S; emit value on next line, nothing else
{"hour": 10, "minute": 23}
